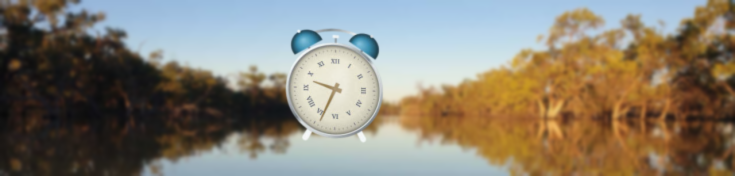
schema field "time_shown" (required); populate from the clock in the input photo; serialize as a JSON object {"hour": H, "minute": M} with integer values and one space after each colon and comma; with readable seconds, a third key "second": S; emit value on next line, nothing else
{"hour": 9, "minute": 34}
